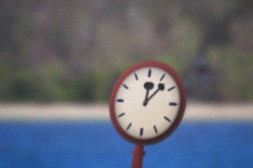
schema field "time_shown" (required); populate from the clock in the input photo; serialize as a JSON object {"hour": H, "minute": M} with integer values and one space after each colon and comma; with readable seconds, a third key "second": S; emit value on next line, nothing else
{"hour": 12, "minute": 7}
